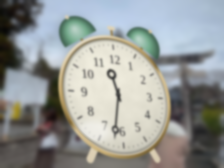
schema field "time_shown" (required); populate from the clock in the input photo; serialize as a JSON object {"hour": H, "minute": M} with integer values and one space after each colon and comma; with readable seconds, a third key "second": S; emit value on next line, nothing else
{"hour": 11, "minute": 32}
